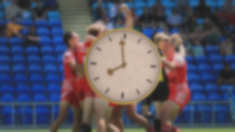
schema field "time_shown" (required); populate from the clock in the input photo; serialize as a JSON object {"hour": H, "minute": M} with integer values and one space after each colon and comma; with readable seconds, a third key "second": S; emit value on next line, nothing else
{"hour": 7, "minute": 59}
